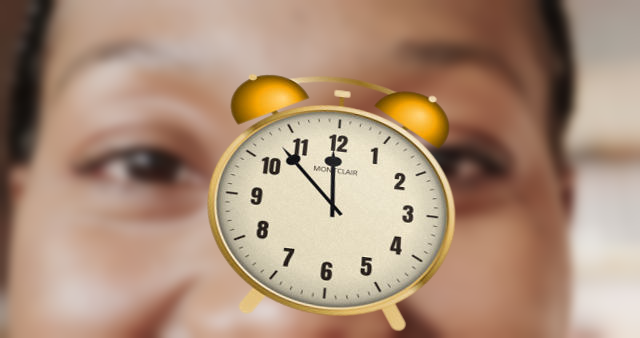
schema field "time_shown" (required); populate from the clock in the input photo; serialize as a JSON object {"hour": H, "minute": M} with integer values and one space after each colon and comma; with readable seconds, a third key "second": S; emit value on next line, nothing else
{"hour": 11, "minute": 53}
